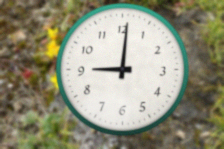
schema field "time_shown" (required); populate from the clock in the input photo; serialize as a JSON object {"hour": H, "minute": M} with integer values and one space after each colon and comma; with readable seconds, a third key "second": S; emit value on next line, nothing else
{"hour": 9, "minute": 1}
